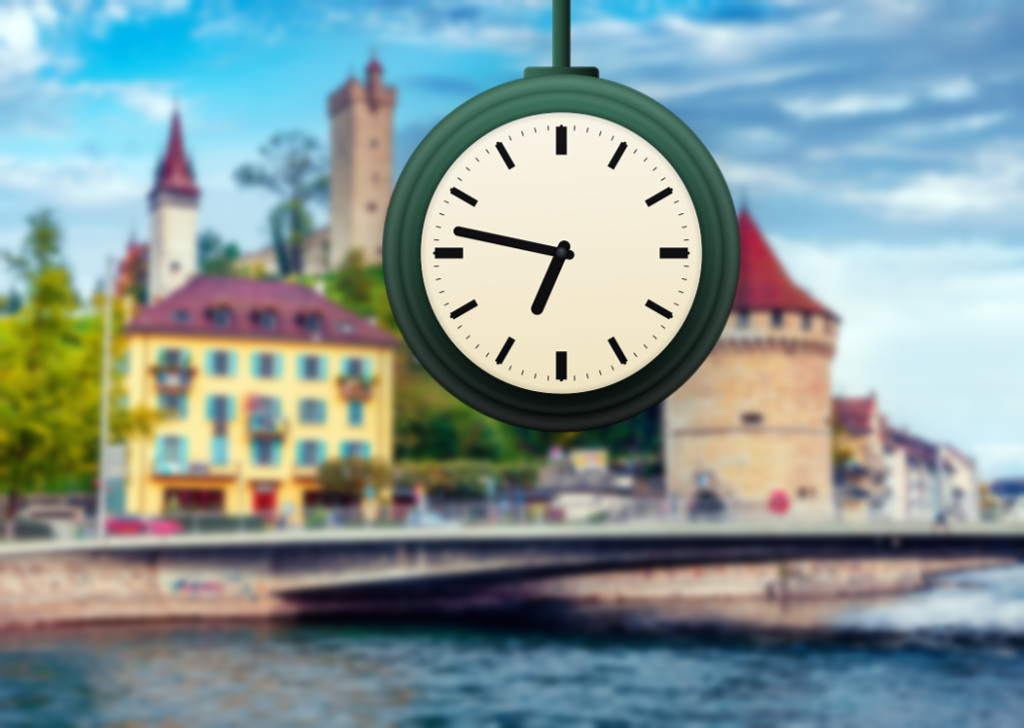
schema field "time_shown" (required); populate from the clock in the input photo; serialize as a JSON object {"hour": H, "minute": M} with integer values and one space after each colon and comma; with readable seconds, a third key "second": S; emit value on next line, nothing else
{"hour": 6, "minute": 47}
